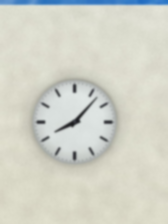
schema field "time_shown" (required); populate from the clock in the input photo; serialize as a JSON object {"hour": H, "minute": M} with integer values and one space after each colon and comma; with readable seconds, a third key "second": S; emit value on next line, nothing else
{"hour": 8, "minute": 7}
